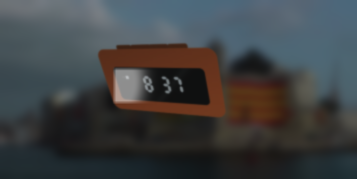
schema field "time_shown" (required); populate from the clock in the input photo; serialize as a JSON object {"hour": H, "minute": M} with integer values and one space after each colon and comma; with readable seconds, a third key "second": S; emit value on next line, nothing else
{"hour": 8, "minute": 37}
